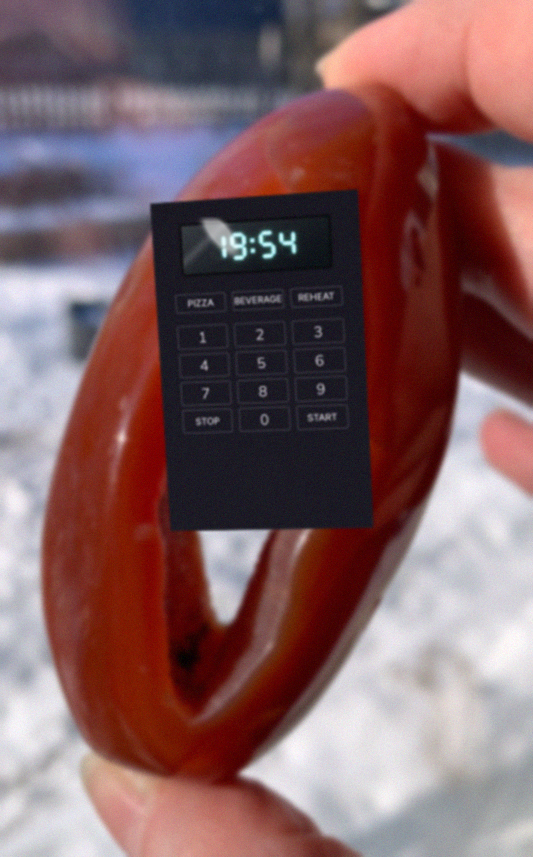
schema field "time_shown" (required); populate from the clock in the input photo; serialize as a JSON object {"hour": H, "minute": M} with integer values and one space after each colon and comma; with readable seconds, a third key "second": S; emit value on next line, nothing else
{"hour": 19, "minute": 54}
